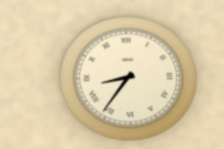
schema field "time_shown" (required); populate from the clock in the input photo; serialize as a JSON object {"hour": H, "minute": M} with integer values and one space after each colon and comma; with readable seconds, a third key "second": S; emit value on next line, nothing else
{"hour": 8, "minute": 36}
